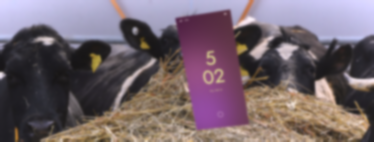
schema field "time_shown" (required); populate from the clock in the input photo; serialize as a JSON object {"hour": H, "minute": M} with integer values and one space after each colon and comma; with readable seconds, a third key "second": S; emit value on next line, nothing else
{"hour": 5, "minute": 2}
